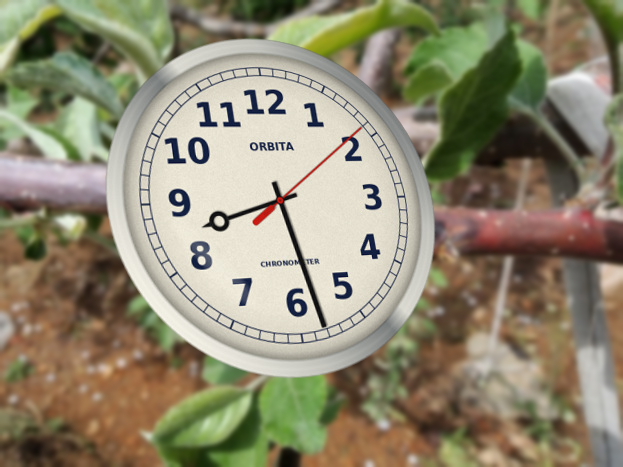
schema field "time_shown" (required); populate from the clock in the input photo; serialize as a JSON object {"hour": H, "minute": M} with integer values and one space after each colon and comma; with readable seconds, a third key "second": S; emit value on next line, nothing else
{"hour": 8, "minute": 28, "second": 9}
